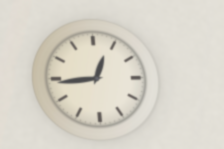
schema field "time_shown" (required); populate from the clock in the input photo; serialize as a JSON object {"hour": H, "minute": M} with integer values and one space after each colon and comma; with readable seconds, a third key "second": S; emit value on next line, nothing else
{"hour": 12, "minute": 44}
